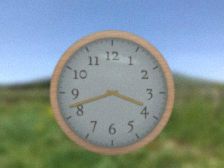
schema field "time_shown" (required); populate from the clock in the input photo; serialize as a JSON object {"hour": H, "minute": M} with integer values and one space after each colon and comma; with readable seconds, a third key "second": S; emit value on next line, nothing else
{"hour": 3, "minute": 42}
